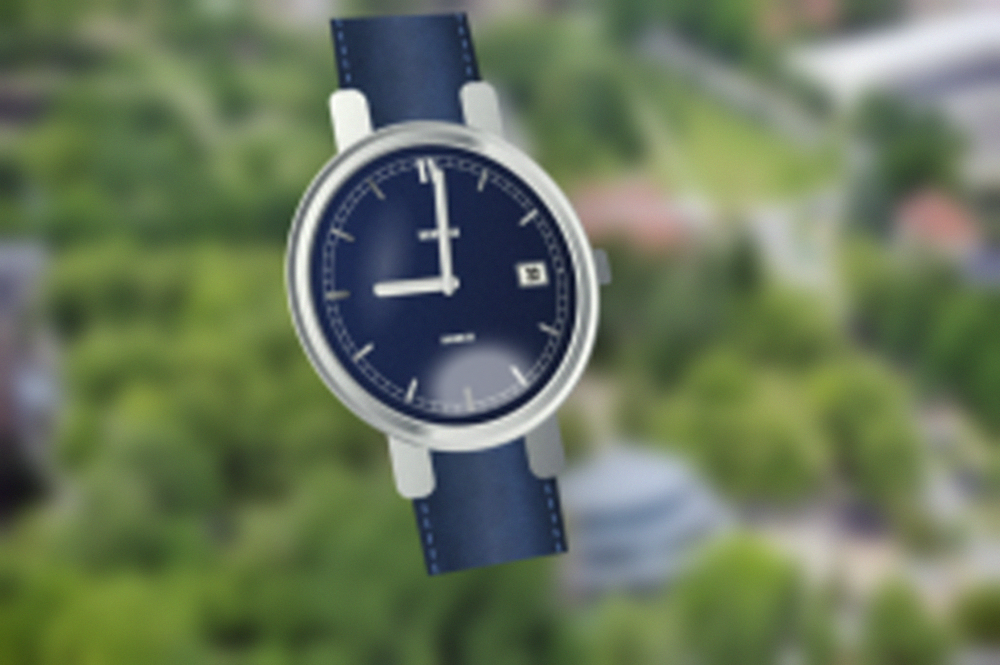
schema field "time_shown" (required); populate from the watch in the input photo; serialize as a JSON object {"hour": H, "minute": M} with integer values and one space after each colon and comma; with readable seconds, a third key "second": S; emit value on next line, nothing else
{"hour": 9, "minute": 1}
